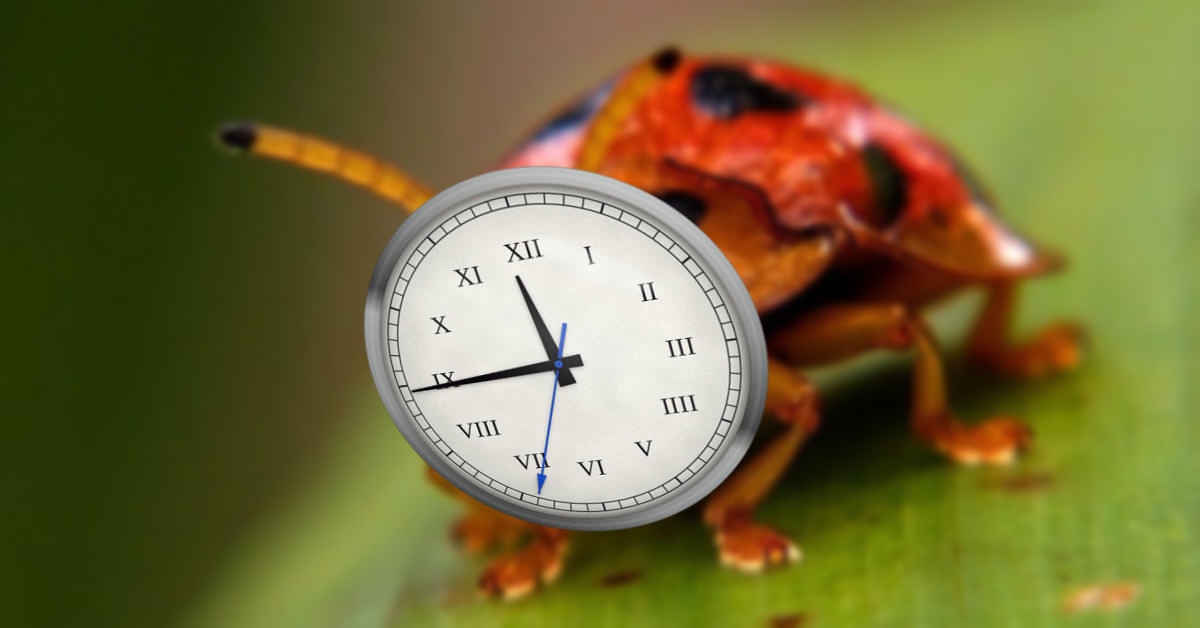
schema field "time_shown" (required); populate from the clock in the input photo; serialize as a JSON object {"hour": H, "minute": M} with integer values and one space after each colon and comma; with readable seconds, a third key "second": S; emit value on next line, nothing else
{"hour": 11, "minute": 44, "second": 34}
